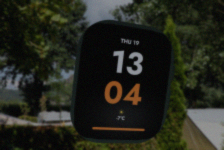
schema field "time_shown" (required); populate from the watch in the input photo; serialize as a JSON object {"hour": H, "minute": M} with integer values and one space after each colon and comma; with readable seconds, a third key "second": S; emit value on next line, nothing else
{"hour": 13, "minute": 4}
